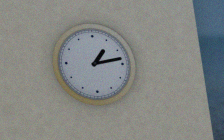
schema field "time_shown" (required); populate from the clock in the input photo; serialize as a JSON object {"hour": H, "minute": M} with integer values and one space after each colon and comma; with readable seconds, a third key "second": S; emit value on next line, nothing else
{"hour": 1, "minute": 13}
